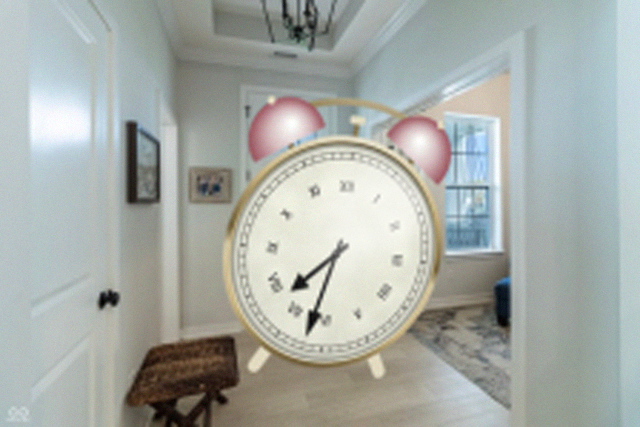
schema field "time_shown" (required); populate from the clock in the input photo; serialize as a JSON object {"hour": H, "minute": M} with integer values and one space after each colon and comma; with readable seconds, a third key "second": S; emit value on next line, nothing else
{"hour": 7, "minute": 32}
